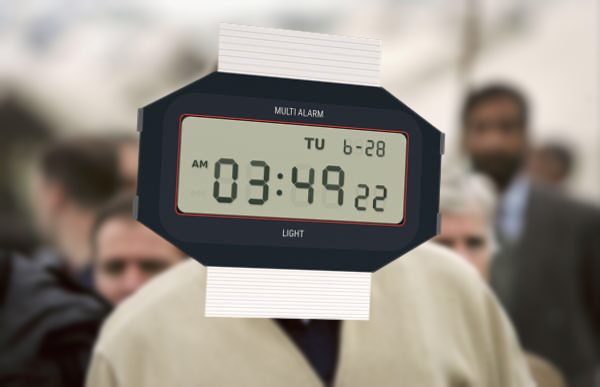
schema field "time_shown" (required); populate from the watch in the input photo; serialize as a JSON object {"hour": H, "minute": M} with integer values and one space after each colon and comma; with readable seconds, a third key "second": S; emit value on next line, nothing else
{"hour": 3, "minute": 49, "second": 22}
